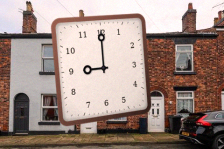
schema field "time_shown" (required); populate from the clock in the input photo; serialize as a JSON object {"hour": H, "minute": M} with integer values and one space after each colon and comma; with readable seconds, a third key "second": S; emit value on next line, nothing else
{"hour": 9, "minute": 0}
